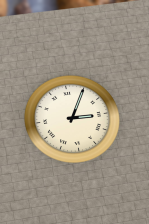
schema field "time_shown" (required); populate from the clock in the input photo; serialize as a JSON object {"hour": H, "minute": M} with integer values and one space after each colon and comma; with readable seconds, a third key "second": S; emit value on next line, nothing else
{"hour": 3, "minute": 5}
